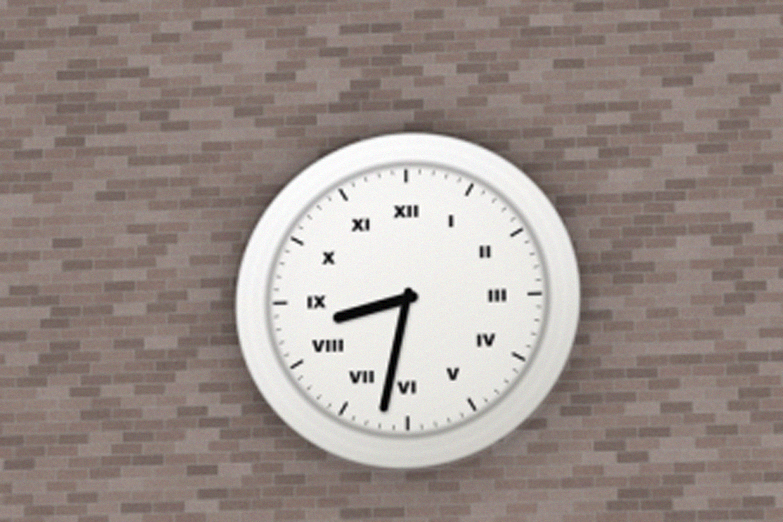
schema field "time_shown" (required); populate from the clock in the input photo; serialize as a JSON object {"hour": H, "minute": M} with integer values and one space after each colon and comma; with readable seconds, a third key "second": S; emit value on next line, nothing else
{"hour": 8, "minute": 32}
